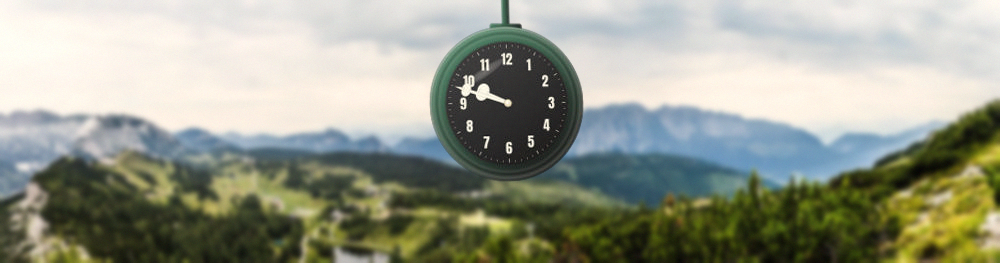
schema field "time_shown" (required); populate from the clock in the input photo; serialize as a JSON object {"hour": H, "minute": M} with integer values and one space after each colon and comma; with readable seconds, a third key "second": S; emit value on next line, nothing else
{"hour": 9, "minute": 48}
